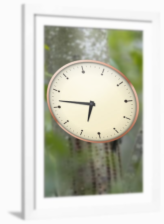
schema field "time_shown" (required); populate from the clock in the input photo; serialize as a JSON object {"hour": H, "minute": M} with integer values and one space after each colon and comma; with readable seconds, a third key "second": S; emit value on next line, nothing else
{"hour": 6, "minute": 47}
